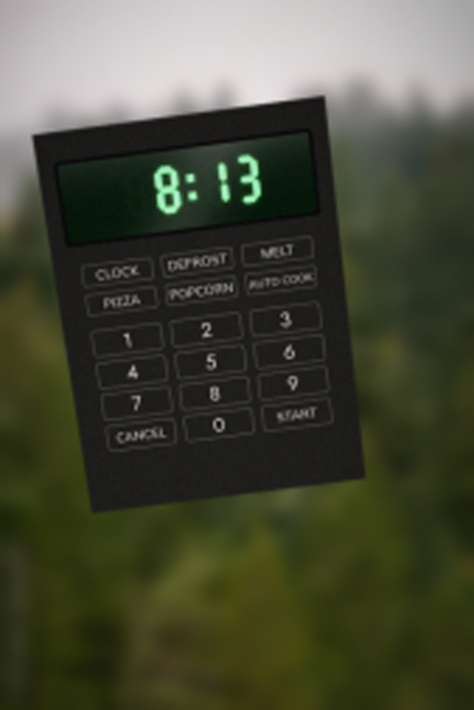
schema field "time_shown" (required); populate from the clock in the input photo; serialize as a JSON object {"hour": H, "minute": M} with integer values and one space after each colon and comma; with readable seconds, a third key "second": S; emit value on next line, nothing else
{"hour": 8, "minute": 13}
